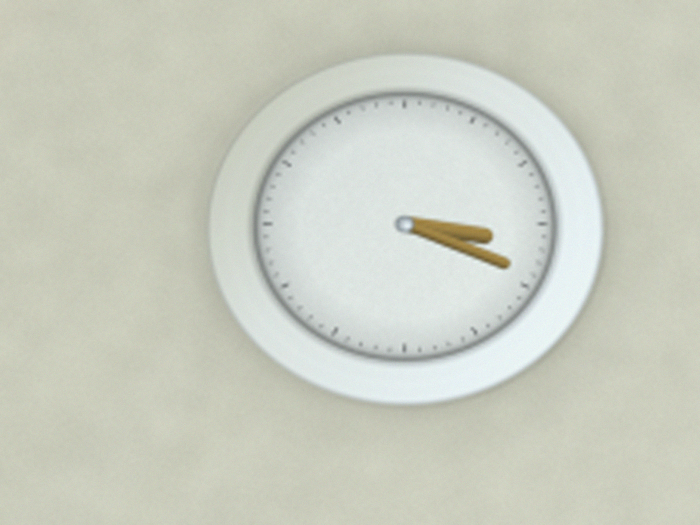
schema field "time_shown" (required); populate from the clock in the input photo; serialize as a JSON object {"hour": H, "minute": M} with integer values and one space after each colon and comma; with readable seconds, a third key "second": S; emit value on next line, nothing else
{"hour": 3, "minute": 19}
